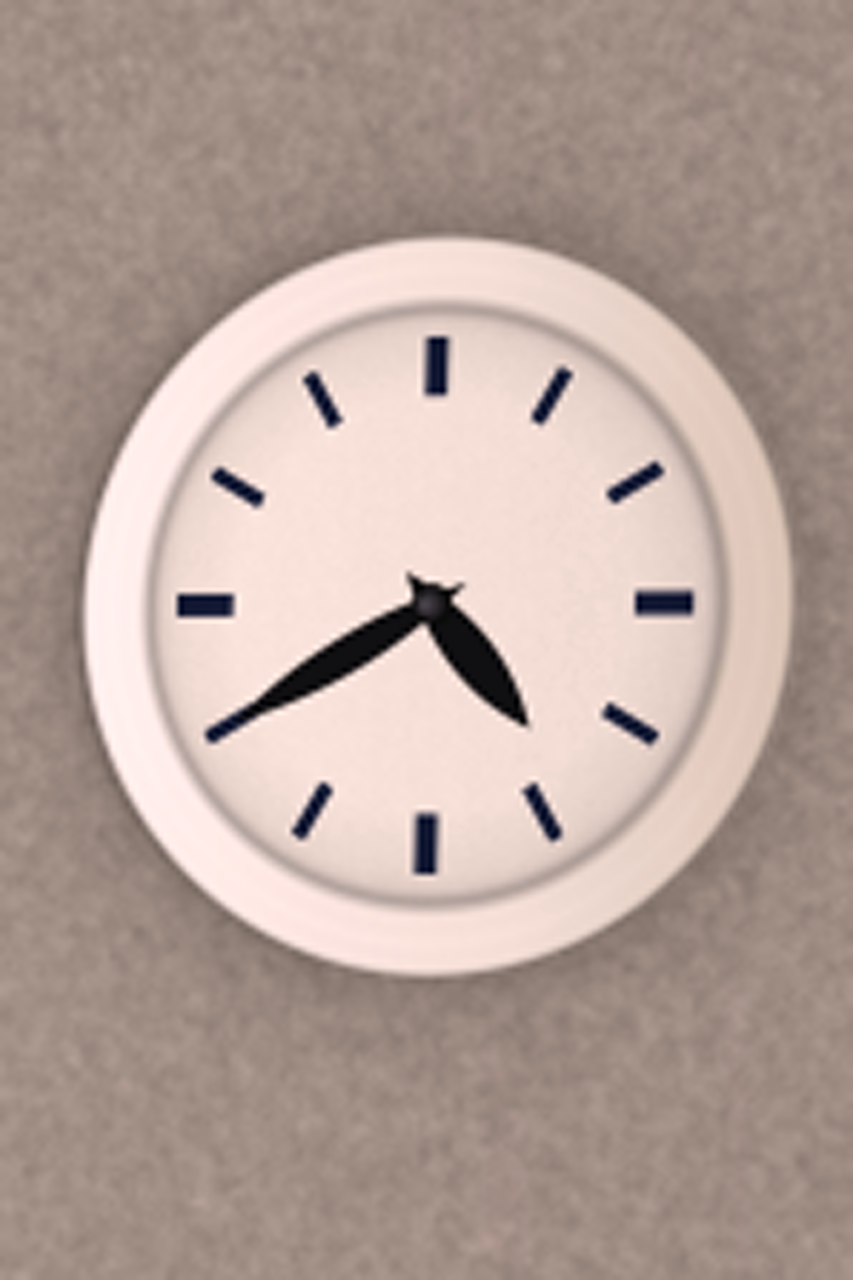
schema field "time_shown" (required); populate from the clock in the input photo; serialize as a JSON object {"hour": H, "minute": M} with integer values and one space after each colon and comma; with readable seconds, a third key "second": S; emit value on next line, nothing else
{"hour": 4, "minute": 40}
